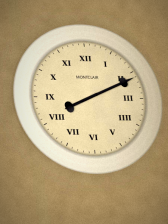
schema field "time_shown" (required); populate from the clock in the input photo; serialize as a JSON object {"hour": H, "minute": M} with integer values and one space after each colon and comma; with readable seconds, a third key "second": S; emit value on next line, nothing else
{"hour": 8, "minute": 11}
